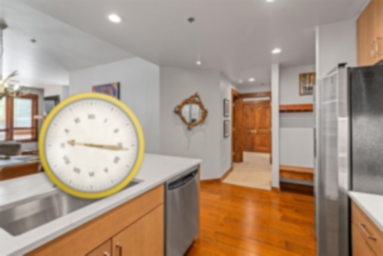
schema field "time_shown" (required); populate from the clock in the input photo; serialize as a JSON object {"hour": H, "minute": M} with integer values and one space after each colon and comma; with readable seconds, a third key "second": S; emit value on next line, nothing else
{"hour": 9, "minute": 16}
